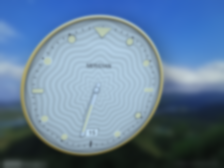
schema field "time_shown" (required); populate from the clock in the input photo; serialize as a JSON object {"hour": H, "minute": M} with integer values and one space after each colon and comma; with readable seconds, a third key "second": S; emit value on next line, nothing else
{"hour": 6, "minute": 32}
